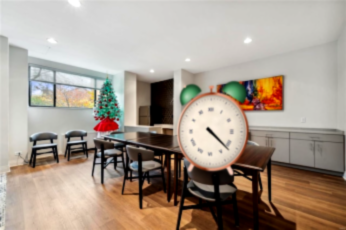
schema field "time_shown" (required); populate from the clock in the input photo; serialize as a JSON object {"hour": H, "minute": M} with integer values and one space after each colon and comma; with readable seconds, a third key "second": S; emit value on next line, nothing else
{"hour": 4, "minute": 22}
